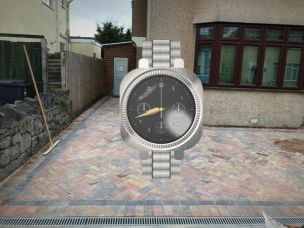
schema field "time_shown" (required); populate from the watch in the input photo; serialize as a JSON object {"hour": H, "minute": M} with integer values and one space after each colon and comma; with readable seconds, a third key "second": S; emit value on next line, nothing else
{"hour": 8, "minute": 42}
